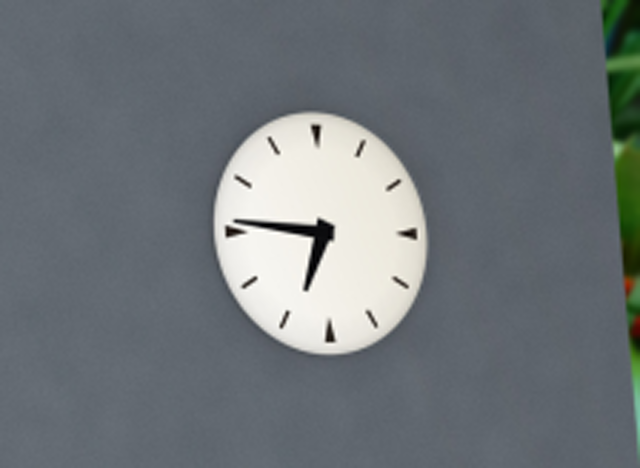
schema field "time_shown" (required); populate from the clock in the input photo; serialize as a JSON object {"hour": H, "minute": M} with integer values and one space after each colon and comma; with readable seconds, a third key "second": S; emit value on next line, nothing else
{"hour": 6, "minute": 46}
